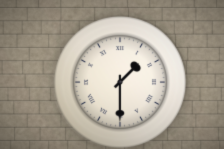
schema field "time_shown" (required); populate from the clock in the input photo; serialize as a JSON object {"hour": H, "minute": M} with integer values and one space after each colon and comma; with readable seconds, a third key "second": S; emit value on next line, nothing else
{"hour": 1, "minute": 30}
